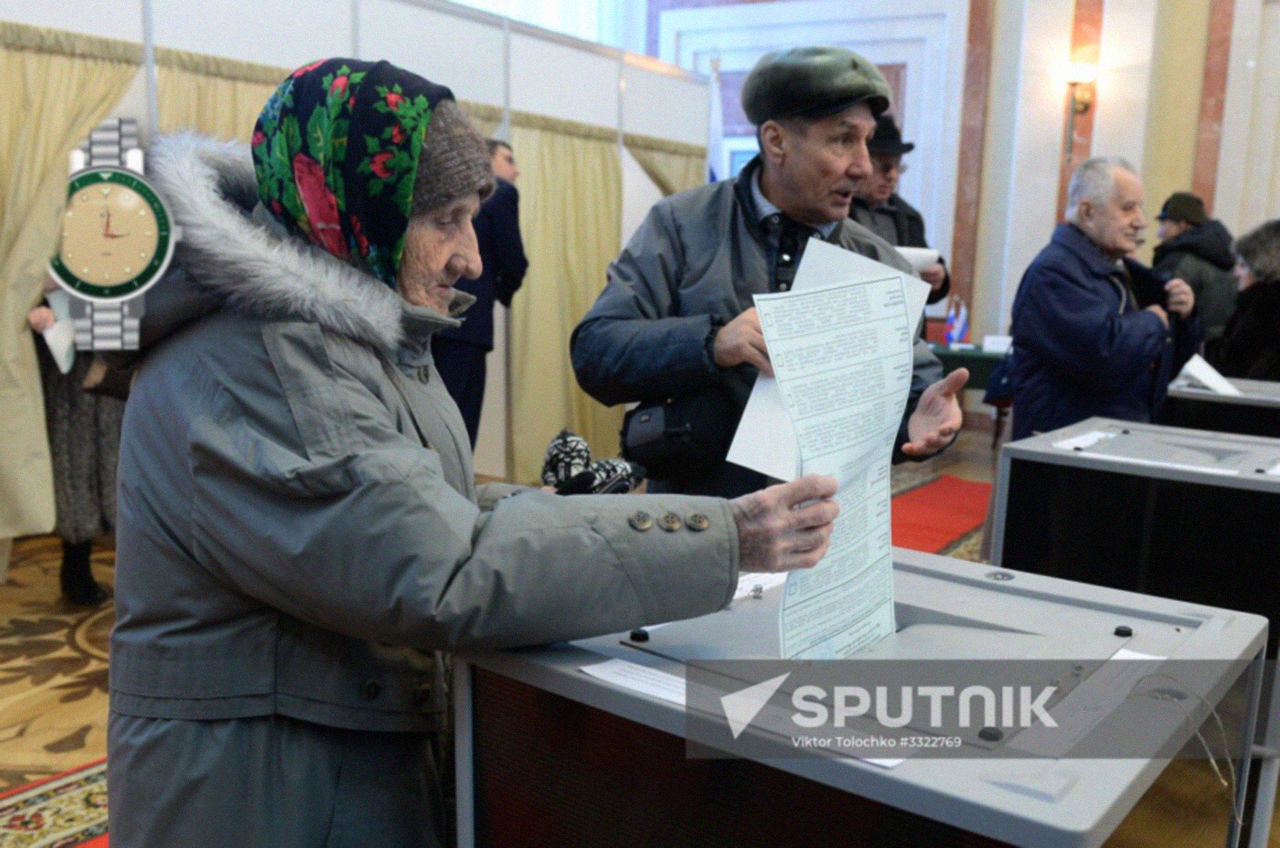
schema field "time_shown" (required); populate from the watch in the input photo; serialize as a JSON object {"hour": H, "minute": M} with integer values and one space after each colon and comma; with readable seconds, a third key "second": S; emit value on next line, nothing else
{"hour": 3, "minute": 0}
